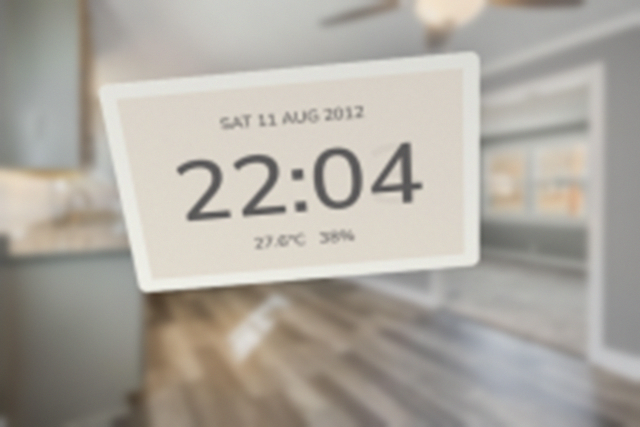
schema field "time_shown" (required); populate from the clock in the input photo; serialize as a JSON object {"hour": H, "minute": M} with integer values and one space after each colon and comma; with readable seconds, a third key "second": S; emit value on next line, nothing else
{"hour": 22, "minute": 4}
